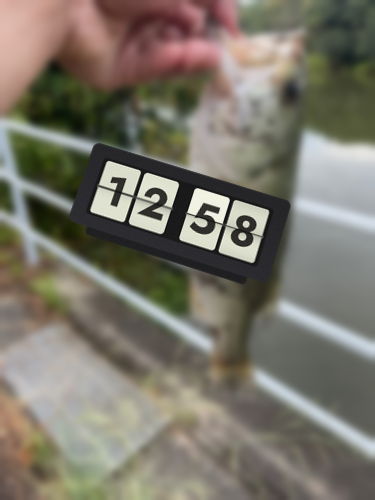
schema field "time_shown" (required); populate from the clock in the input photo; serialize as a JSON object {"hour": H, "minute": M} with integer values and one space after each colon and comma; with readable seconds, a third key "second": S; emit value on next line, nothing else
{"hour": 12, "minute": 58}
